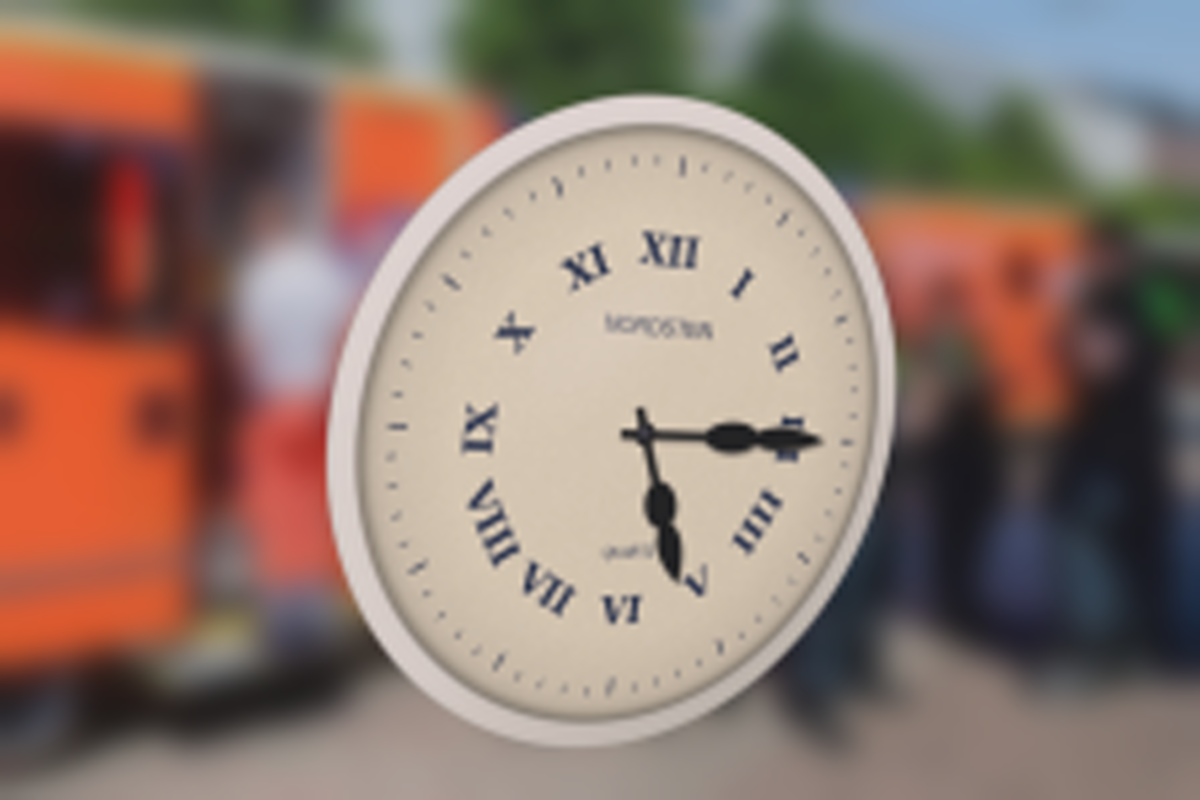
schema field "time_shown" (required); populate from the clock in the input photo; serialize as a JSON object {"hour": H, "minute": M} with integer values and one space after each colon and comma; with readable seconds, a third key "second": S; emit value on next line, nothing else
{"hour": 5, "minute": 15}
